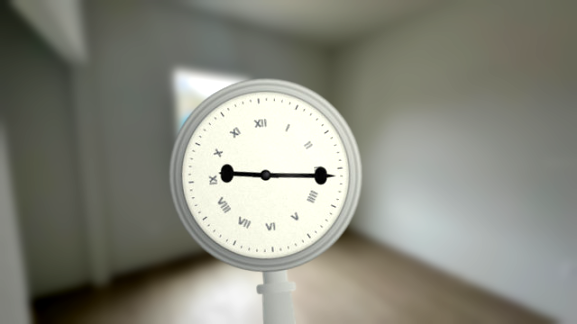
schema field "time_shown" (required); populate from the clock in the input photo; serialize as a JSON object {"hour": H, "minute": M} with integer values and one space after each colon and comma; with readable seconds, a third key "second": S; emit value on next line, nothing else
{"hour": 9, "minute": 16}
